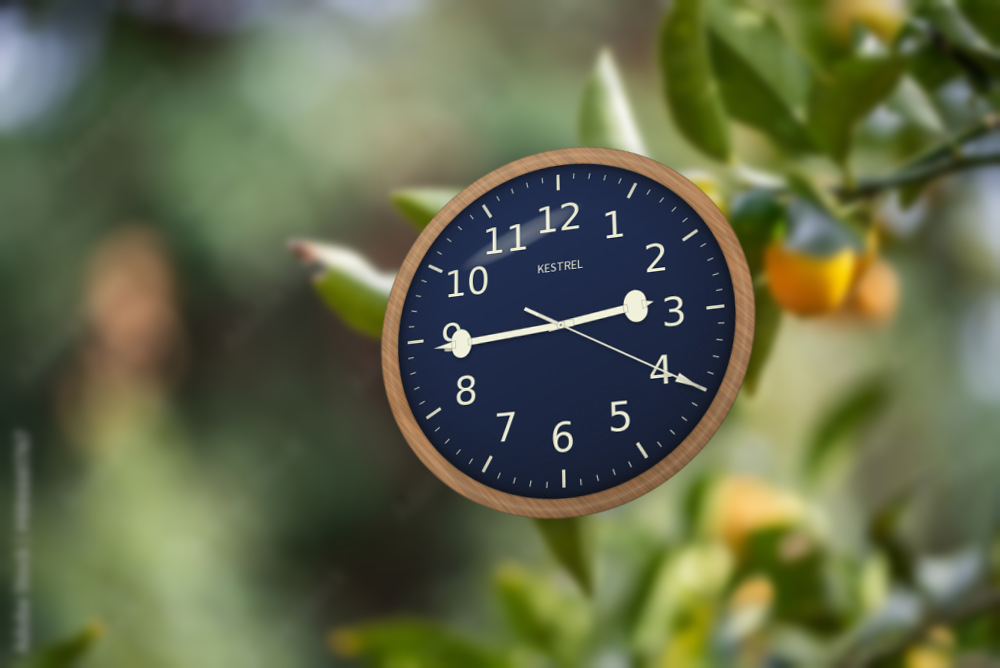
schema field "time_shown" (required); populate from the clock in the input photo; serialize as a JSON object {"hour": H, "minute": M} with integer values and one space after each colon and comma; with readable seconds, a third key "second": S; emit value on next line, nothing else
{"hour": 2, "minute": 44, "second": 20}
